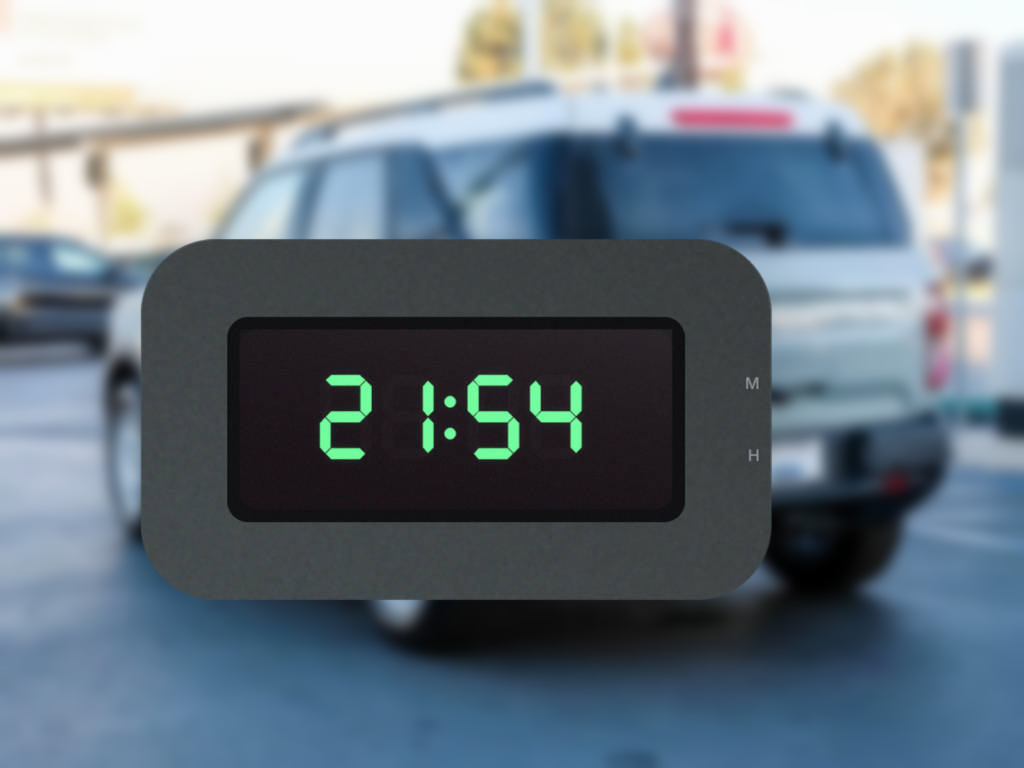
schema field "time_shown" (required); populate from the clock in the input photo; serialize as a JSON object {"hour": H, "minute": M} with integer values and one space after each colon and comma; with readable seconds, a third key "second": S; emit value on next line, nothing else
{"hour": 21, "minute": 54}
